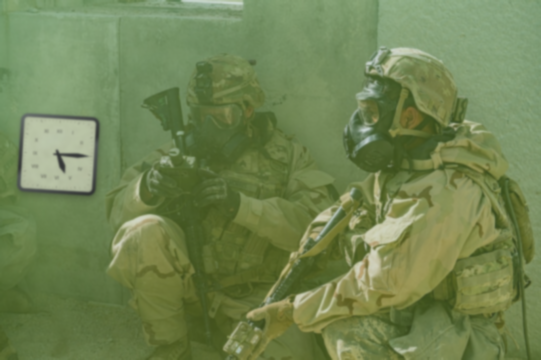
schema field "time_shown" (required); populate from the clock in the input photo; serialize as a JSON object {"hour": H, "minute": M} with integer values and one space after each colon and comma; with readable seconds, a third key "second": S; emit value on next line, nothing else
{"hour": 5, "minute": 15}
